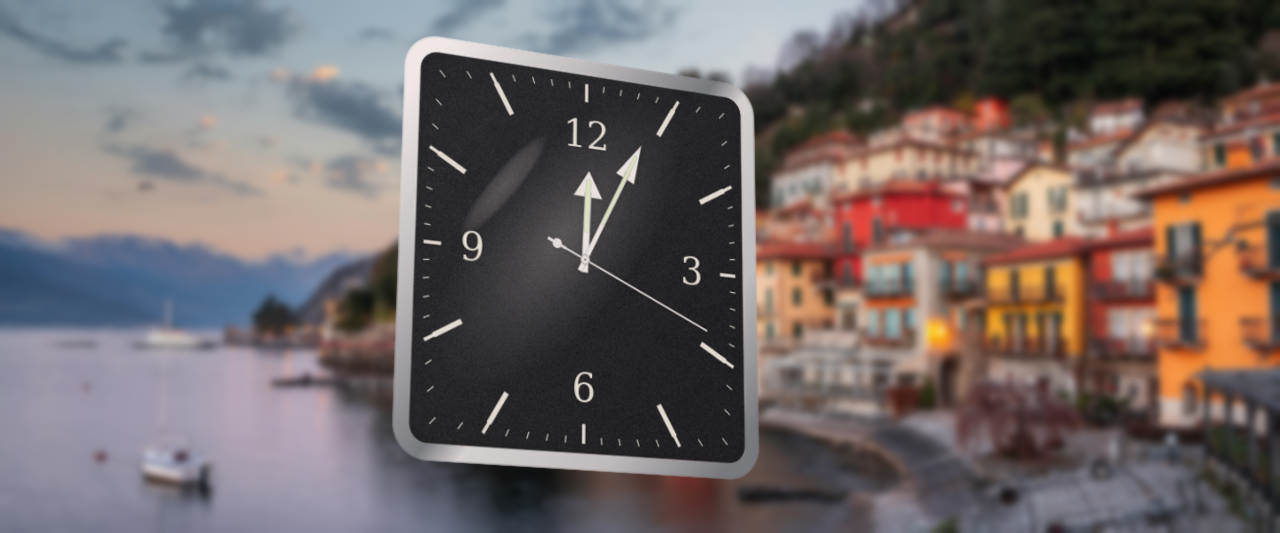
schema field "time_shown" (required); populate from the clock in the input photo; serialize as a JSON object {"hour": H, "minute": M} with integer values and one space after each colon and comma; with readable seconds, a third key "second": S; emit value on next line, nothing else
{"hour": 12, "minute": 4, "second": 19}
